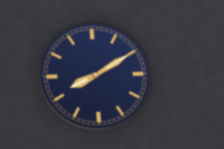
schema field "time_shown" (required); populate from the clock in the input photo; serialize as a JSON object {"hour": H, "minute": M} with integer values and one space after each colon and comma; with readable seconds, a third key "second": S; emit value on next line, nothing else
{"hour": 8, "minute": 10}
